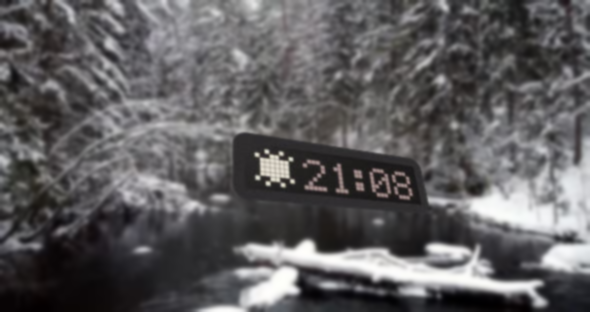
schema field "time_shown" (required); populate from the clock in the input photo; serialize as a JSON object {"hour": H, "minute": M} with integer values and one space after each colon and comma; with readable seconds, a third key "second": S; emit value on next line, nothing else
{"hour": 21, "minute": 8}
